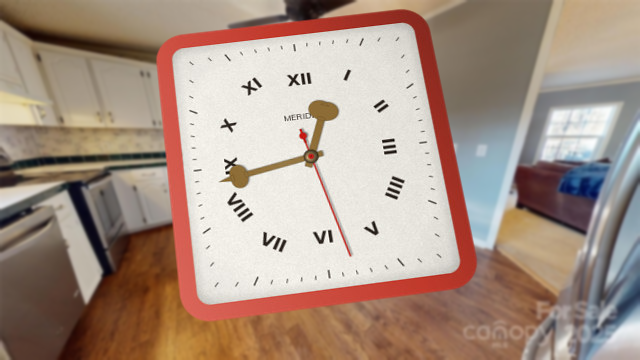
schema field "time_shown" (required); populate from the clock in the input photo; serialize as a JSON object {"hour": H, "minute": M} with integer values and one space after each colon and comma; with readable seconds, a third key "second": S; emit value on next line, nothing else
{"hour": 12, "minute": 43, "second": 28}
